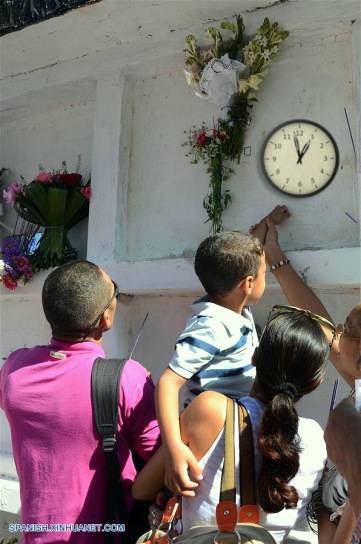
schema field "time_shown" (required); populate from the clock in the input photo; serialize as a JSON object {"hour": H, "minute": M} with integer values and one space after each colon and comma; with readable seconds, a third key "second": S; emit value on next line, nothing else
{"hour": 12, "minute": 58}
